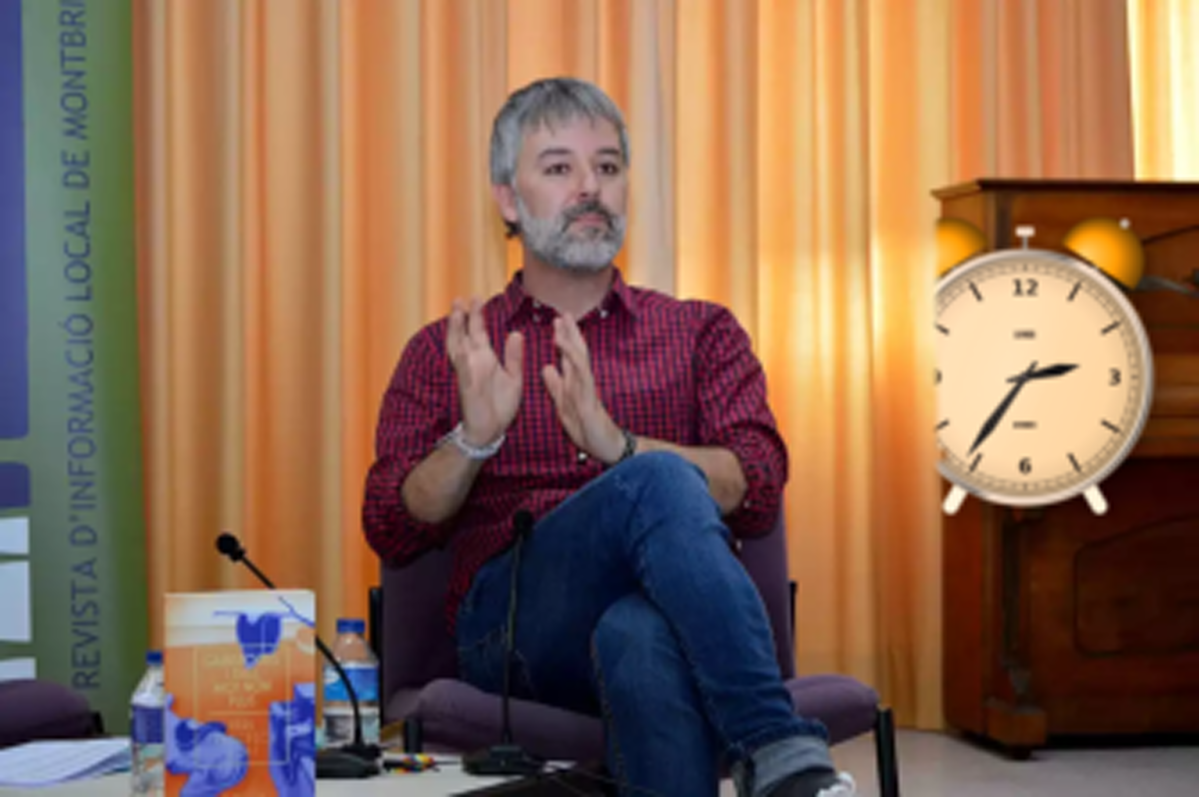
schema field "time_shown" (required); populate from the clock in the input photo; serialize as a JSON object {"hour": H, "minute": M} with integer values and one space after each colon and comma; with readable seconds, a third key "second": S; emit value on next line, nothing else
{"hour": 2, "minute": 36}
